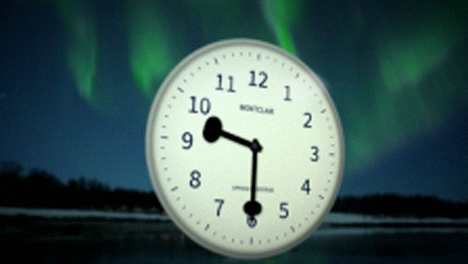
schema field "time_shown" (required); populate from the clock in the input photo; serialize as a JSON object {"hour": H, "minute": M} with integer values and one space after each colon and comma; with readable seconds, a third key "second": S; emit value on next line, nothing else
{"hour": 9, "minute": 30}
